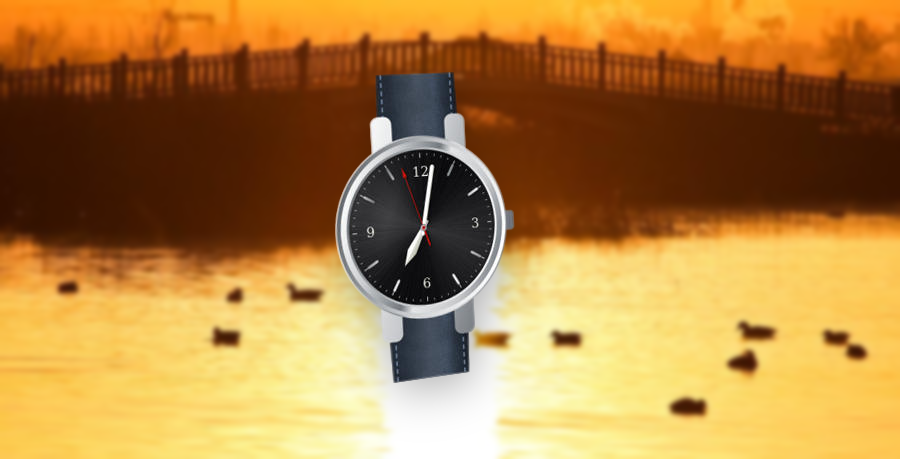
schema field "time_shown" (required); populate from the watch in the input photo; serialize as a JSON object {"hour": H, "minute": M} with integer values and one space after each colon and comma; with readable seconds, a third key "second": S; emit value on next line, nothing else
{"hour": 7, "minute": 1, "second": 57}
